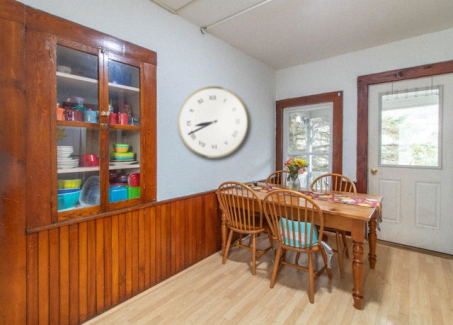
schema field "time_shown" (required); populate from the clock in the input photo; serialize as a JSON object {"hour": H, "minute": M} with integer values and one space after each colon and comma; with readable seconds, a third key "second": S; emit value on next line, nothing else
{"hour": 8, "minute": 41}
